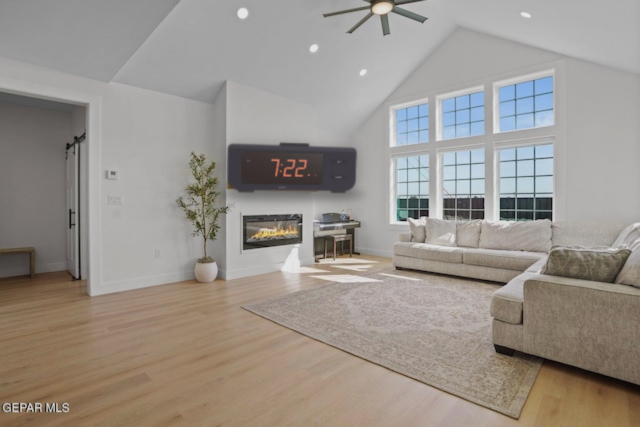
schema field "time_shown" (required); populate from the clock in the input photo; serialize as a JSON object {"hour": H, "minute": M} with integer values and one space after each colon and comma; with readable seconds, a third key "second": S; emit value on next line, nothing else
{"hour": 7, "minute": 22}
